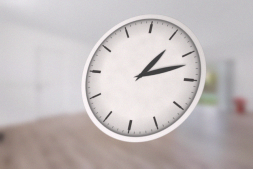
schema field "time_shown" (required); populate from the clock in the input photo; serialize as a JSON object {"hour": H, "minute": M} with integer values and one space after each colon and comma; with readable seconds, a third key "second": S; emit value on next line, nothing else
{"hour": 1, "minute": 12}
